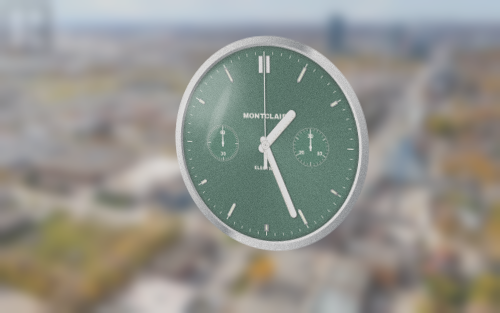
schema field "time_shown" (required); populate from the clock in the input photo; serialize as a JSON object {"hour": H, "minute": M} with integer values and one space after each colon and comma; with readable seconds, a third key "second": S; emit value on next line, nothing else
{"hour": 1, "minute": 26}
